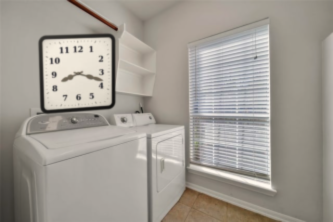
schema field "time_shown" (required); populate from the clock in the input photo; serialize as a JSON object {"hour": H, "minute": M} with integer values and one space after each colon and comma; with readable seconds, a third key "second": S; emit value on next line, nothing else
{"hour": 8, "minute": 18}
